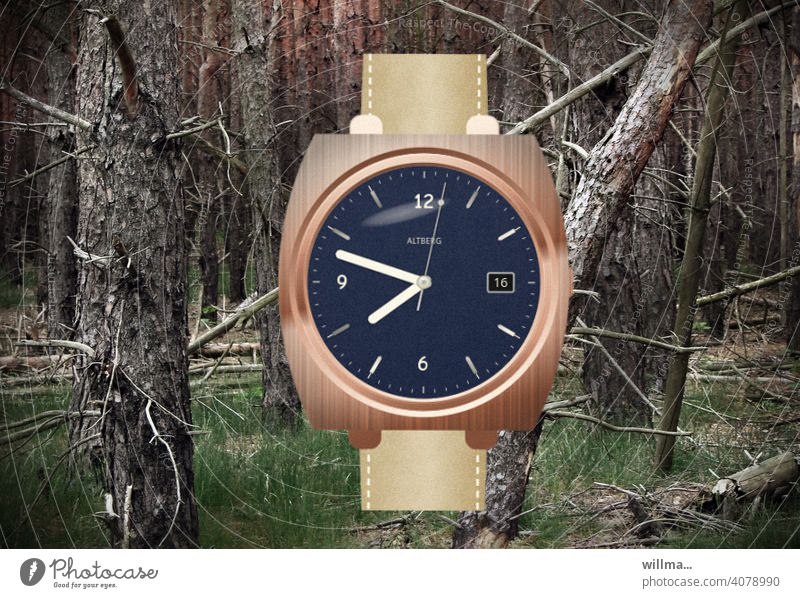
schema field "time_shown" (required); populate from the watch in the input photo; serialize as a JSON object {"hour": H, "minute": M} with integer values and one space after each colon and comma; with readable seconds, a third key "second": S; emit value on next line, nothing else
{"hour": 7, "minute": 48, "second": 2}
